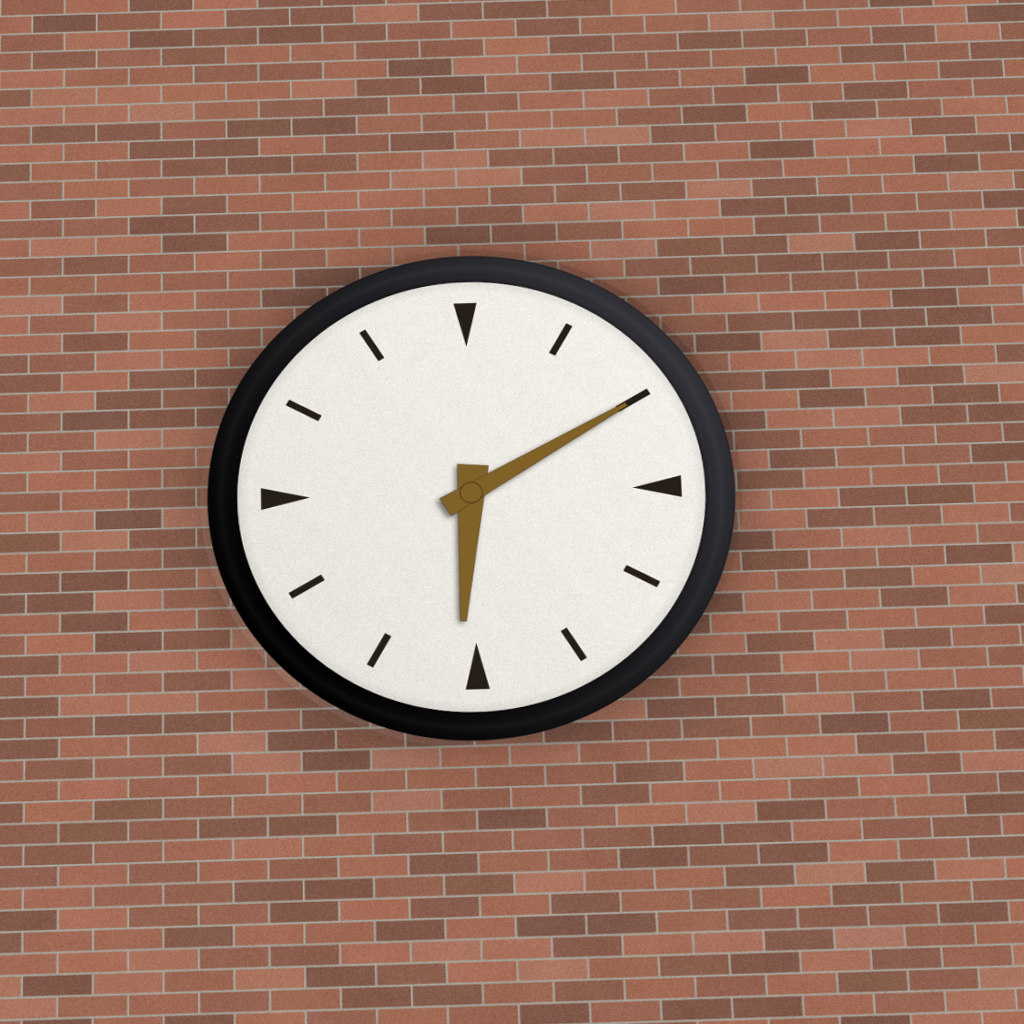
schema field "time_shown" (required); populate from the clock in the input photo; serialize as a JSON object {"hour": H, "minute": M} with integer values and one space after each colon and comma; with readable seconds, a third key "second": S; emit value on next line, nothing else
{"hour": 6, "minute": 10}
